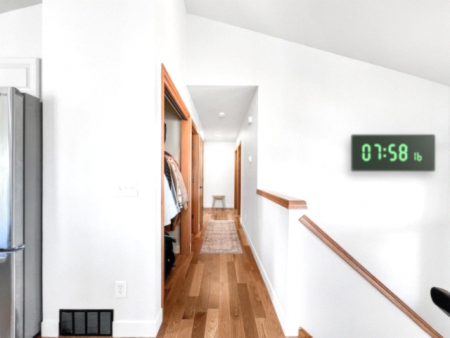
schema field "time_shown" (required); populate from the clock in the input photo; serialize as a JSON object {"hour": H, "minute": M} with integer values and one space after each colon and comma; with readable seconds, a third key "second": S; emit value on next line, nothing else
{"hour": 7, "minute": 58}
